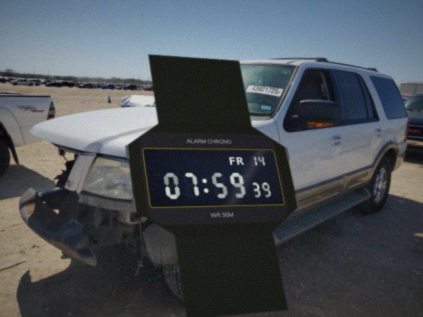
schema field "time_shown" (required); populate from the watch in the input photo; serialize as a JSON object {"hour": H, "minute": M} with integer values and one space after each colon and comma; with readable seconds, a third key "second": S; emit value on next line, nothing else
{"hour": 7, "minute": 59, "second": 39}
